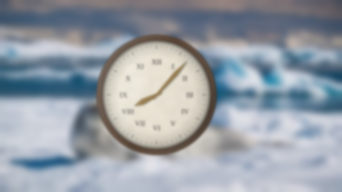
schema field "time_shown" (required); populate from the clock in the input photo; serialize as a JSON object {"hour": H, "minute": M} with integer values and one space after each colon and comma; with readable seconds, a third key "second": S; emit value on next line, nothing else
{"hour": 8, "minute": 7}
